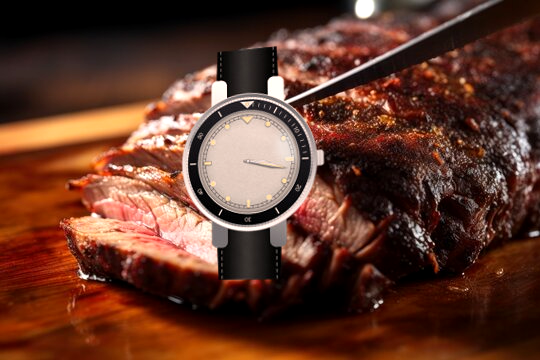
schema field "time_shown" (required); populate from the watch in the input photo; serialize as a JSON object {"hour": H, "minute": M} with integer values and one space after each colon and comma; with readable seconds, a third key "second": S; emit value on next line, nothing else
{"hour": 3, "minute": 17}
